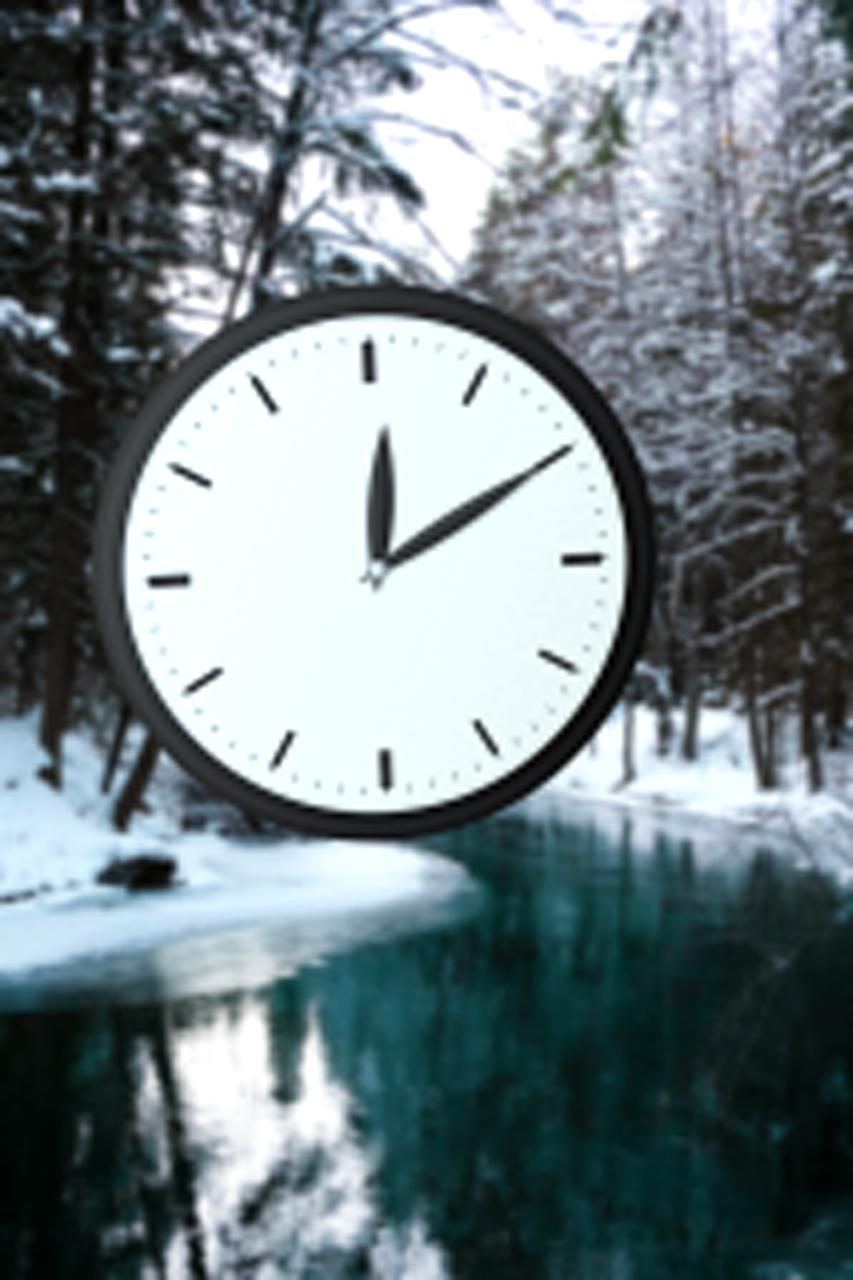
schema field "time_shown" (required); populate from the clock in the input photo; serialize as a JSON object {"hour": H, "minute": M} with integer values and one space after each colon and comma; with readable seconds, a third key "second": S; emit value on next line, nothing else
{"hour": 12, "minute": 10}
